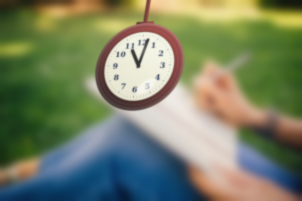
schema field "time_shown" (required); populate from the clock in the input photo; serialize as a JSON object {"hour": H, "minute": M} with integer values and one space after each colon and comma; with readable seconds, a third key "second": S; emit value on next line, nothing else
{"hour": 11, "minute": 2}
